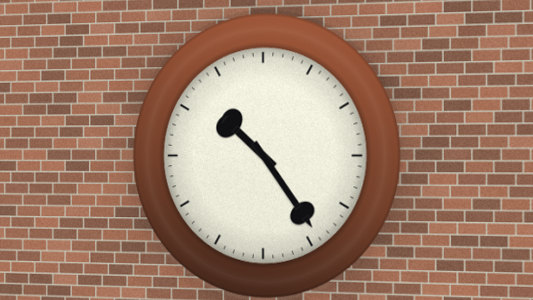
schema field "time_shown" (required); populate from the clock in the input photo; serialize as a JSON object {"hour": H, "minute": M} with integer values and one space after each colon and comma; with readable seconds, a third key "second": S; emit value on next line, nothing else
{"hour": 10, "minute": 24}
